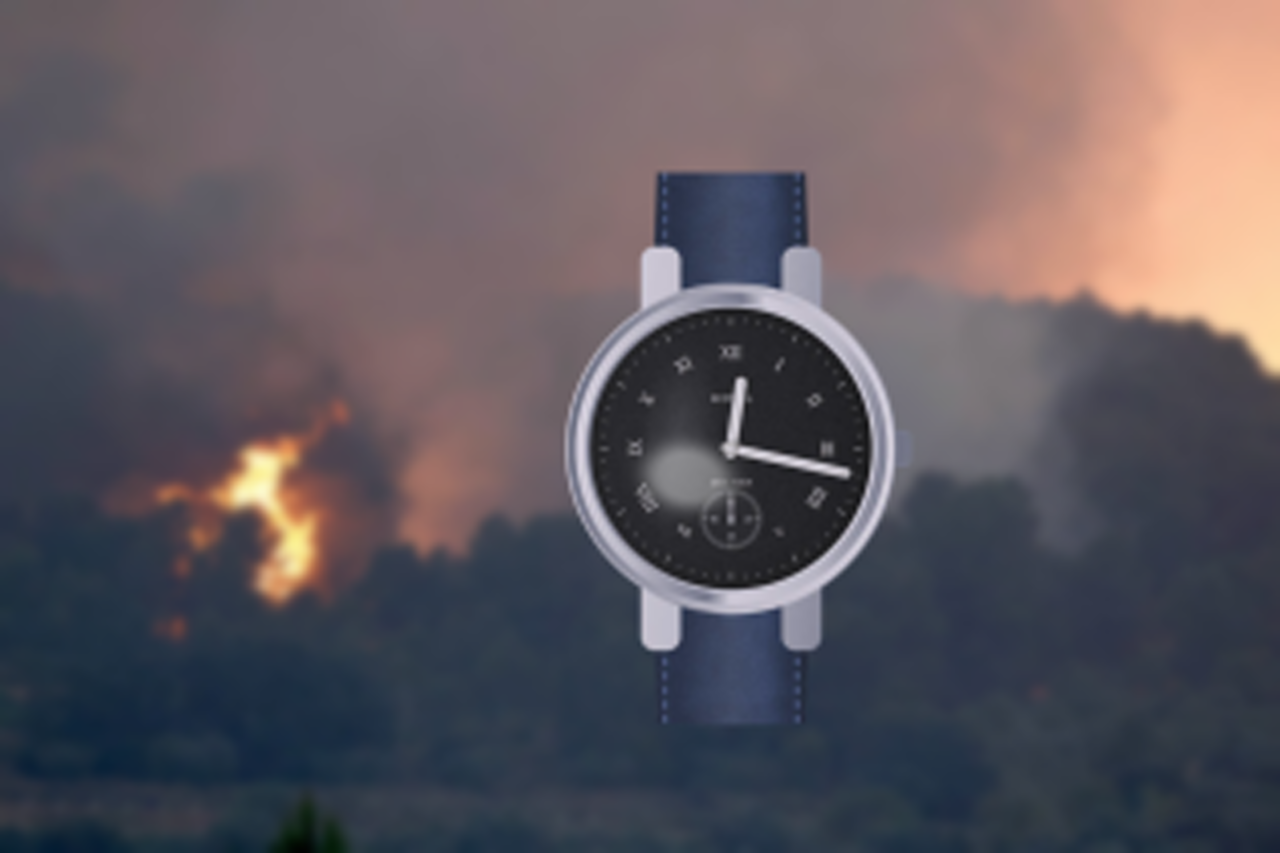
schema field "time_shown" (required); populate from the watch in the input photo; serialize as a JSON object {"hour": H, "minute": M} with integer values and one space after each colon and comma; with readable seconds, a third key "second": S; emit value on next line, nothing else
{"hour": 12, "minute": 17}
